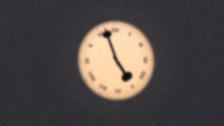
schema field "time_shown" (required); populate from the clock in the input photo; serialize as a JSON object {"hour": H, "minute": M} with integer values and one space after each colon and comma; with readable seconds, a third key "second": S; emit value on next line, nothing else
{"hour": 4, "minute": 57}
